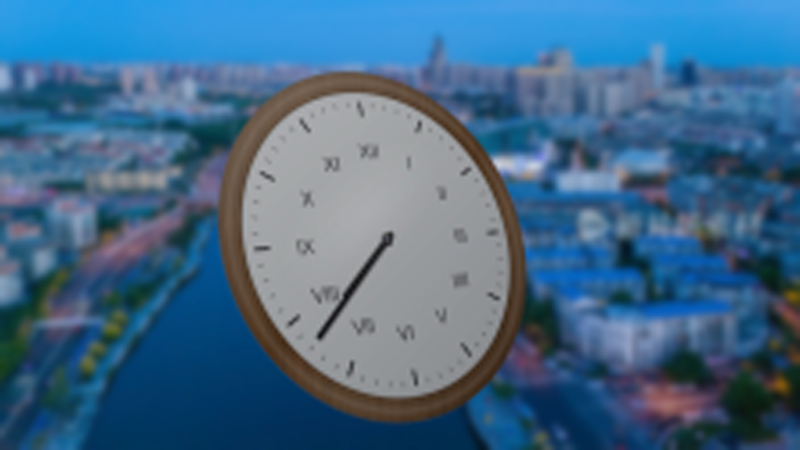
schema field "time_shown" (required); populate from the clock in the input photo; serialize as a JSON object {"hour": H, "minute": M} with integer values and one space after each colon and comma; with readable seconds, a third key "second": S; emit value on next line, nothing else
{"hour": 7, "minute": 38}
